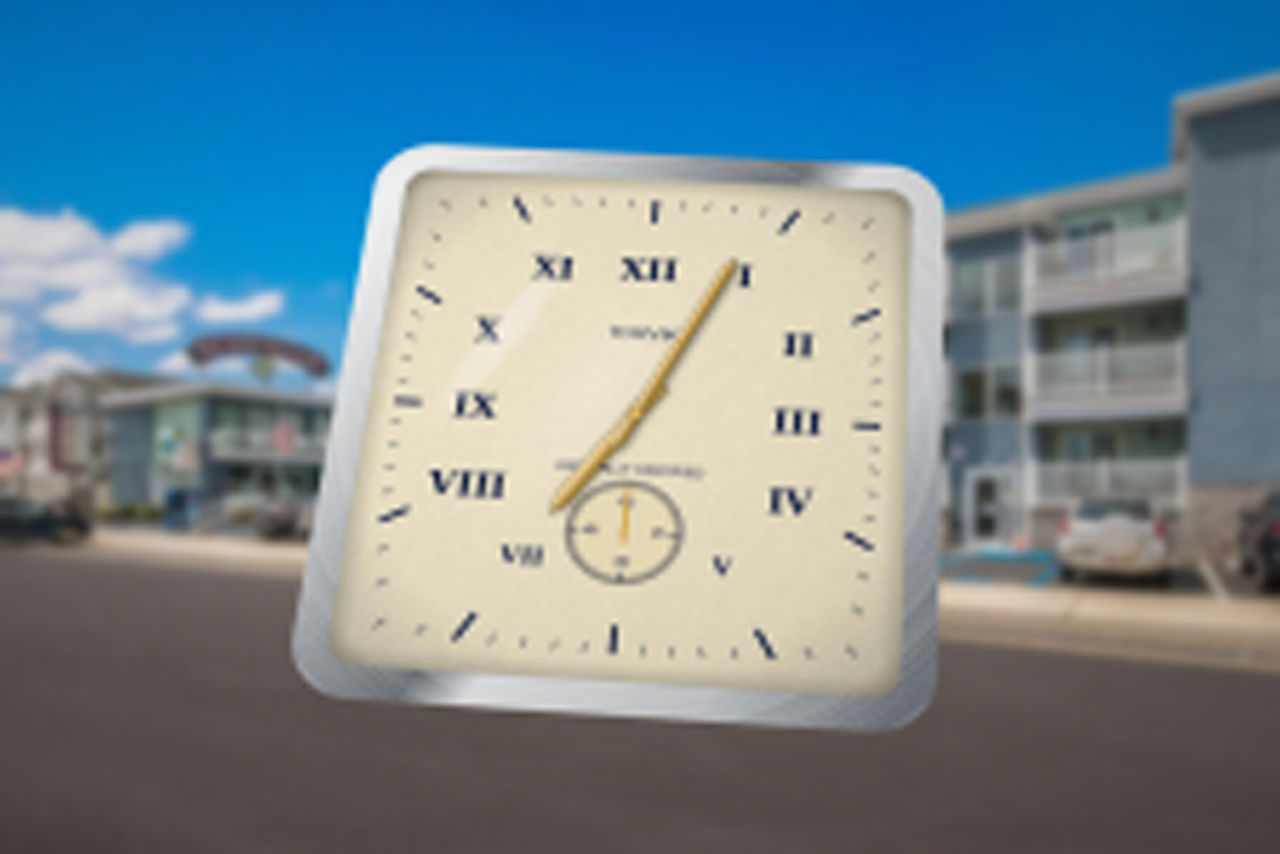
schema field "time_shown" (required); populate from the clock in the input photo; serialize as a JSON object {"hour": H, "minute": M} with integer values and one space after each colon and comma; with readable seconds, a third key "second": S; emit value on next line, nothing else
{"hour": 7, "minute": 4}
